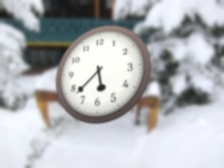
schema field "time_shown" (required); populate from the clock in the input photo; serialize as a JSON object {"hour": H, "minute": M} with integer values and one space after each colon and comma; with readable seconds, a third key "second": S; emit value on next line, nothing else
{"hour": 5, "minute": 38}
